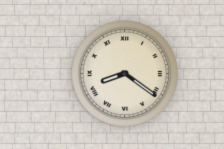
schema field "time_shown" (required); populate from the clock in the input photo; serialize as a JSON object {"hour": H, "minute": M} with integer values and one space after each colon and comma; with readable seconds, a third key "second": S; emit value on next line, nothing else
{"hour": 8, "minute": 21}
